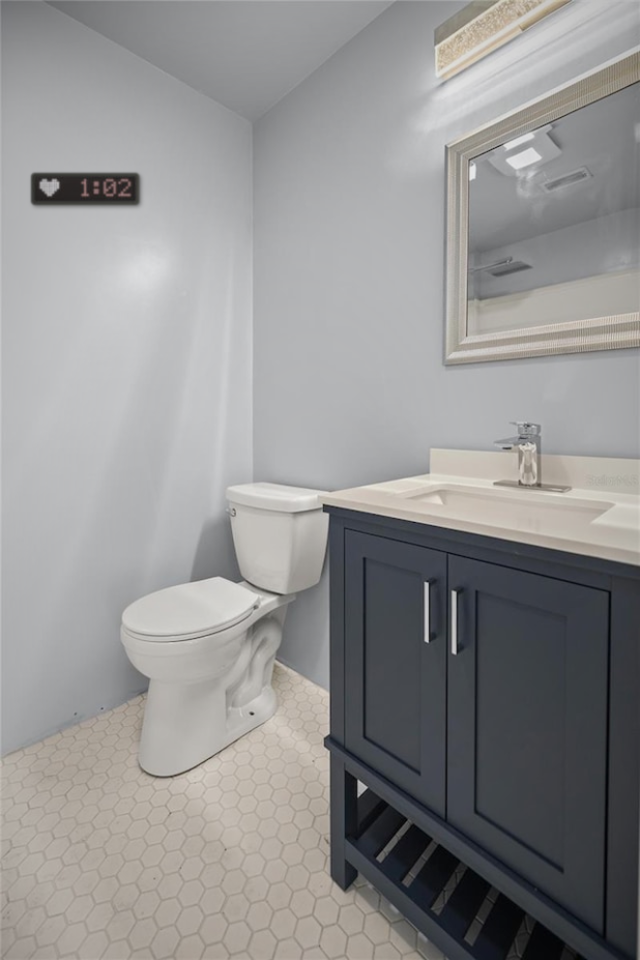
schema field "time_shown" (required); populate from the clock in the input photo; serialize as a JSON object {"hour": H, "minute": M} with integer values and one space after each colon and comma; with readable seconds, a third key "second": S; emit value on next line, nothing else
{"hour": 1, "minute": 2}
